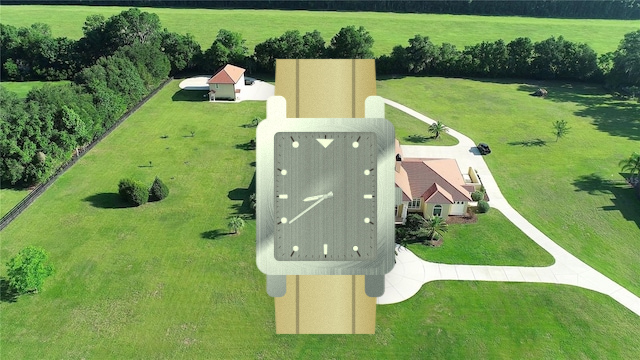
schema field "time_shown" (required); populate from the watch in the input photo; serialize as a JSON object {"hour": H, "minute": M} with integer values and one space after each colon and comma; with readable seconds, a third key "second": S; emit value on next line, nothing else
{"hour": 8, "minute": 39}
